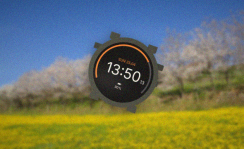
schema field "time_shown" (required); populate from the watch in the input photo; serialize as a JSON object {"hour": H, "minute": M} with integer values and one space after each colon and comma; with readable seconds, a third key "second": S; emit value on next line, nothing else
{"hour": 13, "minute": 50}
